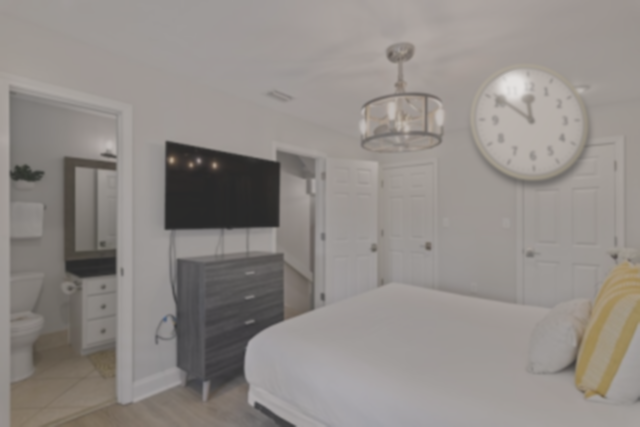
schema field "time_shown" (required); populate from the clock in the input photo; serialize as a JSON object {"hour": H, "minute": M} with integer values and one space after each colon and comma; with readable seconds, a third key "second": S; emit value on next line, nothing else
{"hour": 11, "minute": 51}
